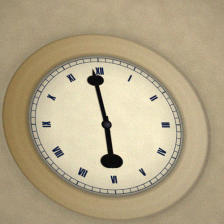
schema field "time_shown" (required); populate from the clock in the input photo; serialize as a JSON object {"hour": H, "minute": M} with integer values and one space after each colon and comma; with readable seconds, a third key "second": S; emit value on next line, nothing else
{"hour": 5, "minute": 59}
